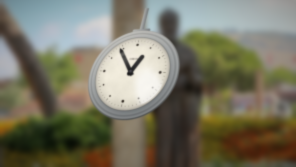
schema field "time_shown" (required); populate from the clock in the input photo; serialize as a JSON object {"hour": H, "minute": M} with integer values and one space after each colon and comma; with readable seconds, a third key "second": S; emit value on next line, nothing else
{"hour": 12, "minute": 54}
